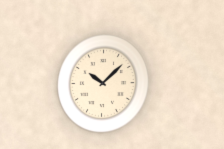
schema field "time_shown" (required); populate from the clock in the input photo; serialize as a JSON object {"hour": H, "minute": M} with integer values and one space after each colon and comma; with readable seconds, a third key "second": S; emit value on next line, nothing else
{"hour": 10, "minute": 8}
